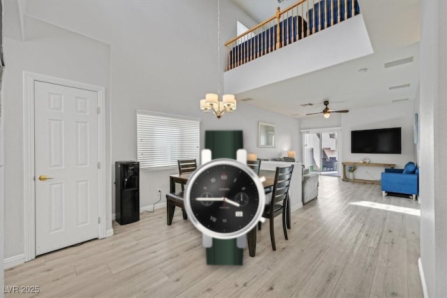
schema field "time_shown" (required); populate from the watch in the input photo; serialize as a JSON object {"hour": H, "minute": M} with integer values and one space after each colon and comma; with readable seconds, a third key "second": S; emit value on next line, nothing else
{"hour": 3, "minute": 45}
